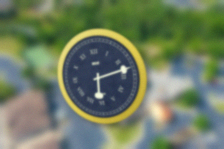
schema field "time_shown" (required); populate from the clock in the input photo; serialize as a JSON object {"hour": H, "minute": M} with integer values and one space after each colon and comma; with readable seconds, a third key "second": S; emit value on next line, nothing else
{"hour": 6, "minute": 13}
